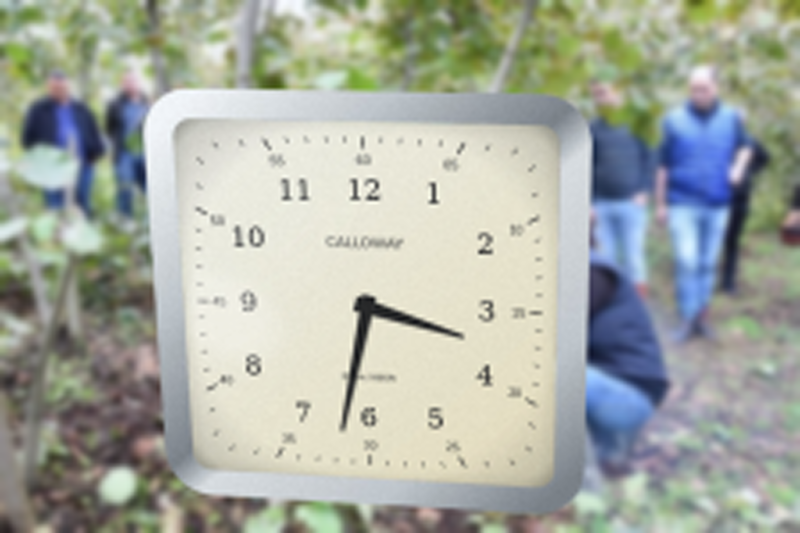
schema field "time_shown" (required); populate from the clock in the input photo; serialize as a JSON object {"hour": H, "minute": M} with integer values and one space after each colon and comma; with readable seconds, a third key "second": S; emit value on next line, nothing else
{"hour": 3, "minute": 32}
